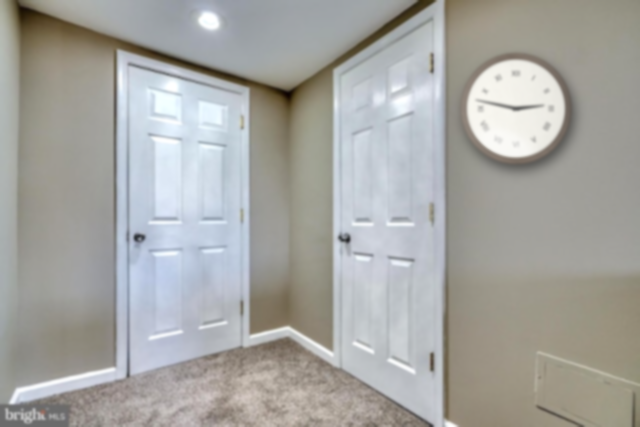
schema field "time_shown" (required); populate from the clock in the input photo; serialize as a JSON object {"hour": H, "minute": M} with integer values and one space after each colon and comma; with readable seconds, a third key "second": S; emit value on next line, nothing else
{"hour": 2, "minute": 47}
